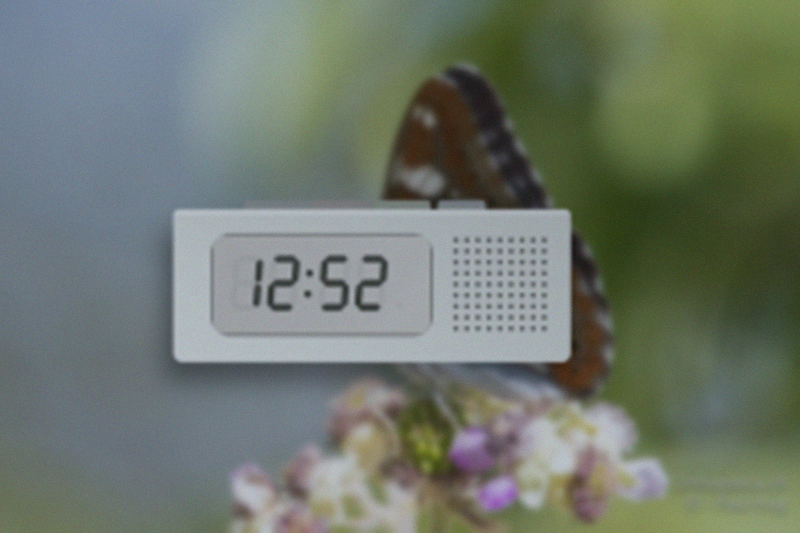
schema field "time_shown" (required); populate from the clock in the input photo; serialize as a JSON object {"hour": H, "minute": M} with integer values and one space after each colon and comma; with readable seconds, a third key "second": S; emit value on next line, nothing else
{"hour": 12, "minute": 52}
